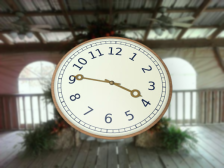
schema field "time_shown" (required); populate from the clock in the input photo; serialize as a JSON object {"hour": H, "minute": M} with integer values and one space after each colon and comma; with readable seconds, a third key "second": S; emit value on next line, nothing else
{"hour": 3, "minute": 46}
